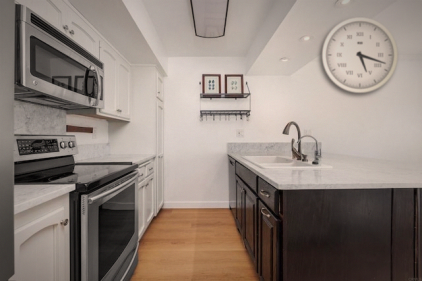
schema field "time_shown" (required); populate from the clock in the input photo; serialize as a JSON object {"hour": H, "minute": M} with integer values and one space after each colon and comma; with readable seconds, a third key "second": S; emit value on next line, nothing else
{"hour": 5, "minute": 18}
